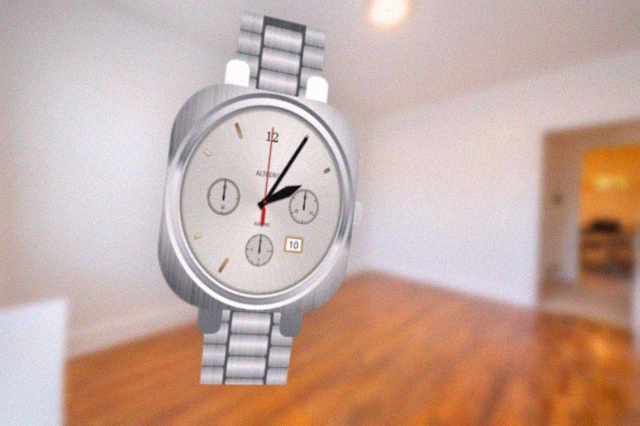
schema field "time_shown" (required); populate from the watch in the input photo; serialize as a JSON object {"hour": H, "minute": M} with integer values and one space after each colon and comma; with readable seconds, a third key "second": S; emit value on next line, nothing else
{"hour": 2, "minute": 5}
